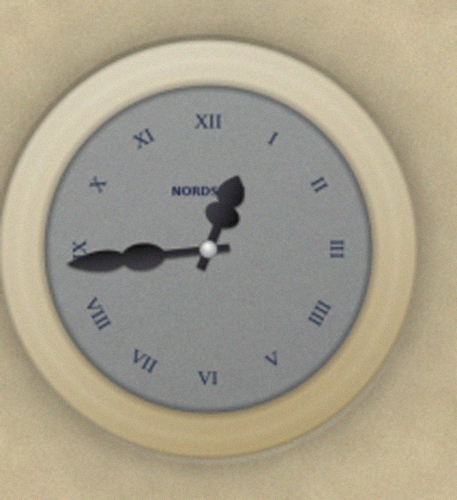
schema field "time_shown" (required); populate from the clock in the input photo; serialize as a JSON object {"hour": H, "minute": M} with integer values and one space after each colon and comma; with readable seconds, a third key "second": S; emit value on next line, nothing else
{"hour": 12, "minute": 44}
